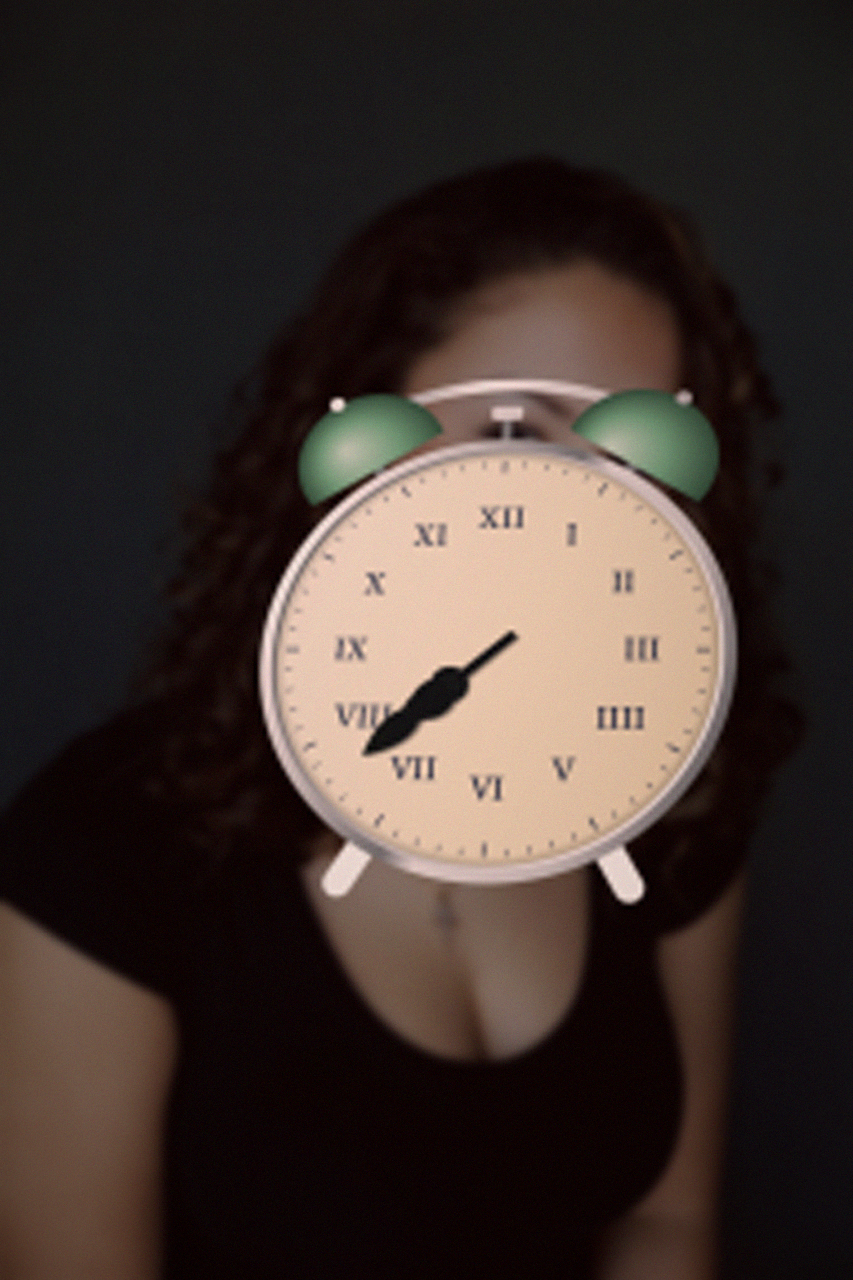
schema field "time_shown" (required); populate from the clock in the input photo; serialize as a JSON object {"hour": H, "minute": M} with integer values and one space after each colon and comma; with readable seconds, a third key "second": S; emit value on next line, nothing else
{"hour": 7, "minute": 38}
